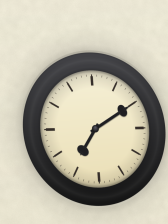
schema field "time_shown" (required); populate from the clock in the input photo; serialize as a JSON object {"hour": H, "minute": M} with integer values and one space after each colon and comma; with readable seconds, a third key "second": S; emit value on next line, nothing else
{"hour": 7, "minute": 10}
